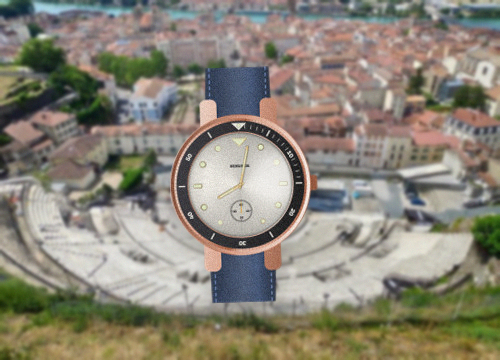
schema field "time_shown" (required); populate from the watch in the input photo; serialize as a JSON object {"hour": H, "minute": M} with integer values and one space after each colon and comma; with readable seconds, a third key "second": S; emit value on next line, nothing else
{"hour": 8, "minute": 2}
